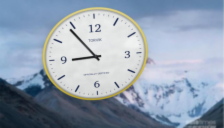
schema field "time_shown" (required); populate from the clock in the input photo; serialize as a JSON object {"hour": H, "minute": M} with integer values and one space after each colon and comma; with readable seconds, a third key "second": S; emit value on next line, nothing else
{"hour": 8, "minute": 54}
